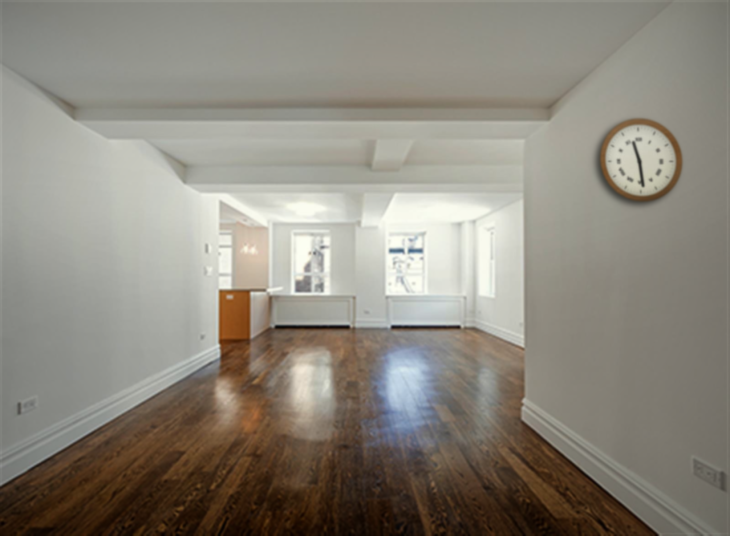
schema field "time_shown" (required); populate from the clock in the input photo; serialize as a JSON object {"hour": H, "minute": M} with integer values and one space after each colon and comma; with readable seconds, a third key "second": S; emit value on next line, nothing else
{"hour": 11, "minute": 29}
